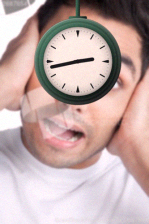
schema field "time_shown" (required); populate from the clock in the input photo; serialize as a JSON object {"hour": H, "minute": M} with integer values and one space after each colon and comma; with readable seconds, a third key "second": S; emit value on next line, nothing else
{"hour": 2, "minute": 43}
